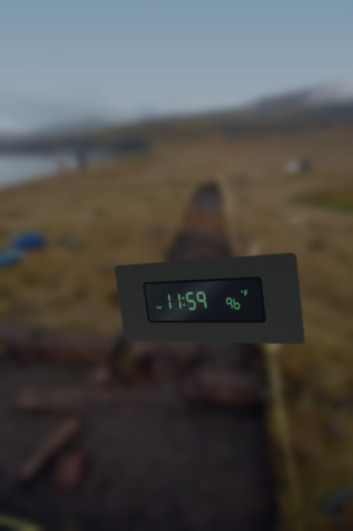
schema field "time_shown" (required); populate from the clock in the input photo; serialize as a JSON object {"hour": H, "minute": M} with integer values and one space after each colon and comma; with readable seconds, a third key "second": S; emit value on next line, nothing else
{"hour": 11, "minute": 59}
